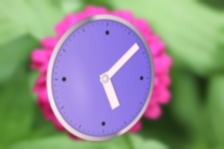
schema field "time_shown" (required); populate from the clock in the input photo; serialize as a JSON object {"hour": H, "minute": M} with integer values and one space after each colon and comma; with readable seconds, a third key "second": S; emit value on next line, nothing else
{"hour": 5, "minute": 8}
